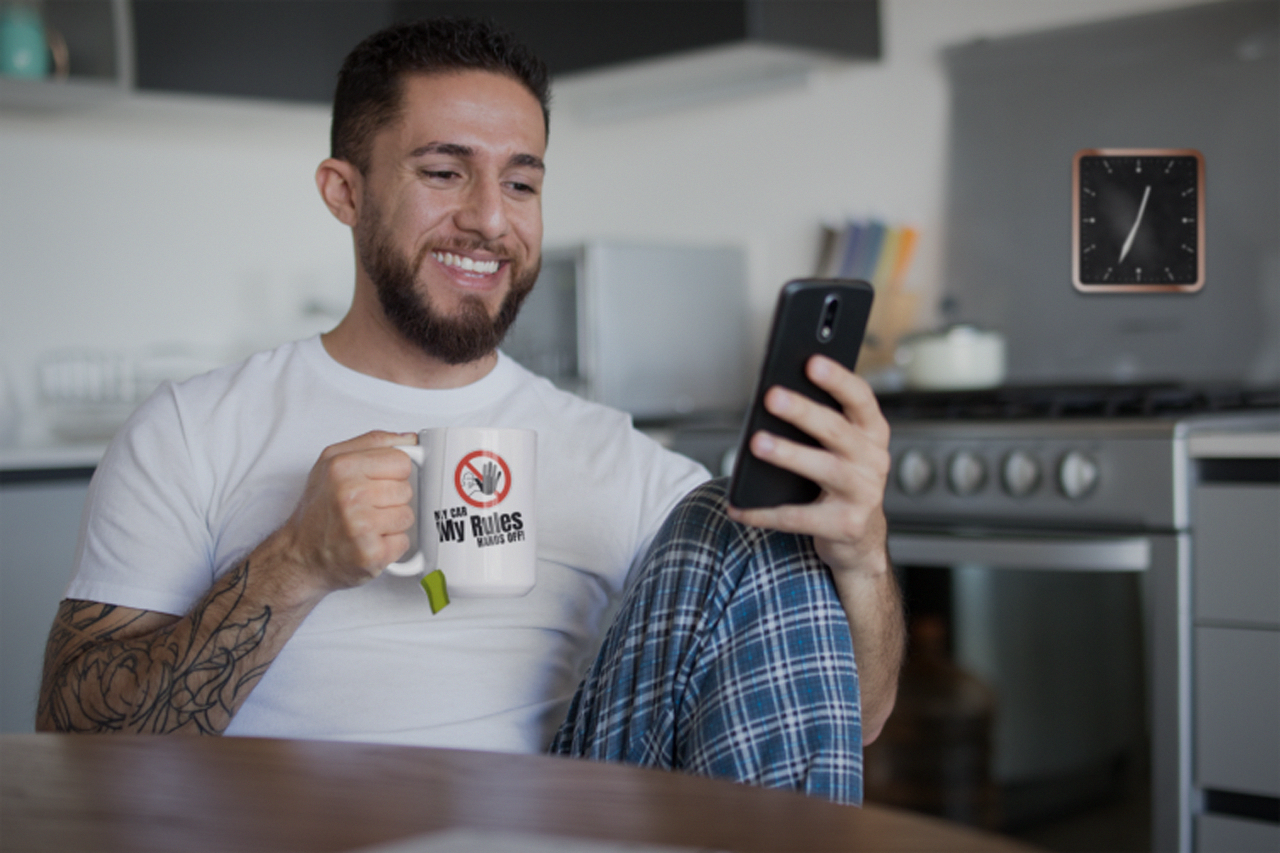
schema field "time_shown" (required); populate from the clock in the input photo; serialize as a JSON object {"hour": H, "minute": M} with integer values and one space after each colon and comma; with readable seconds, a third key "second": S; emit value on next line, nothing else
{"hour": 12, "minute": 34}
